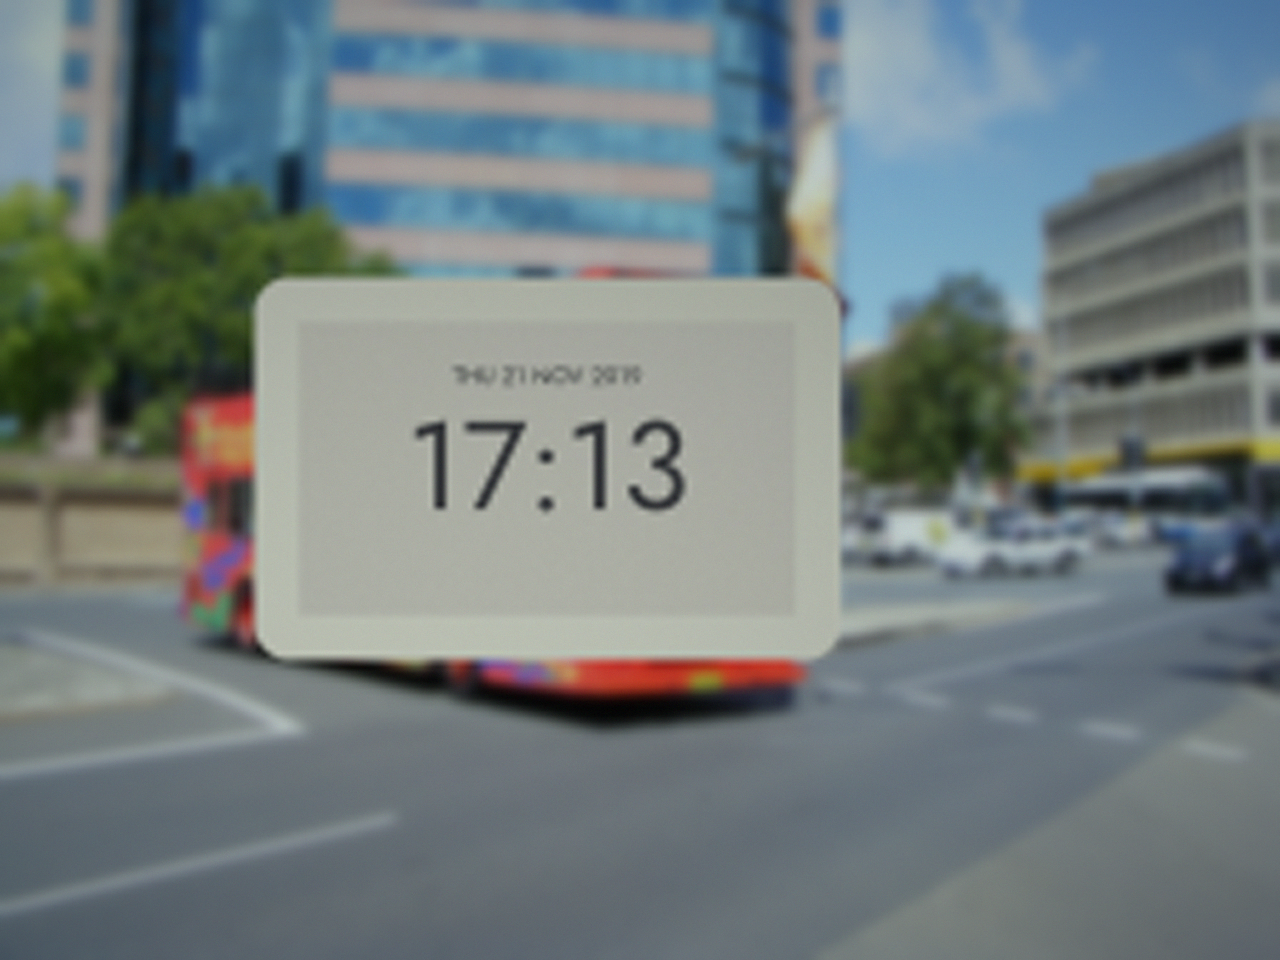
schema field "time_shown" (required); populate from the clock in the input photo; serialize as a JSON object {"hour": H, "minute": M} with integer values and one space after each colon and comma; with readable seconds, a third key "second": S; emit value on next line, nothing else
{"hour": 17, "minute": 13}
